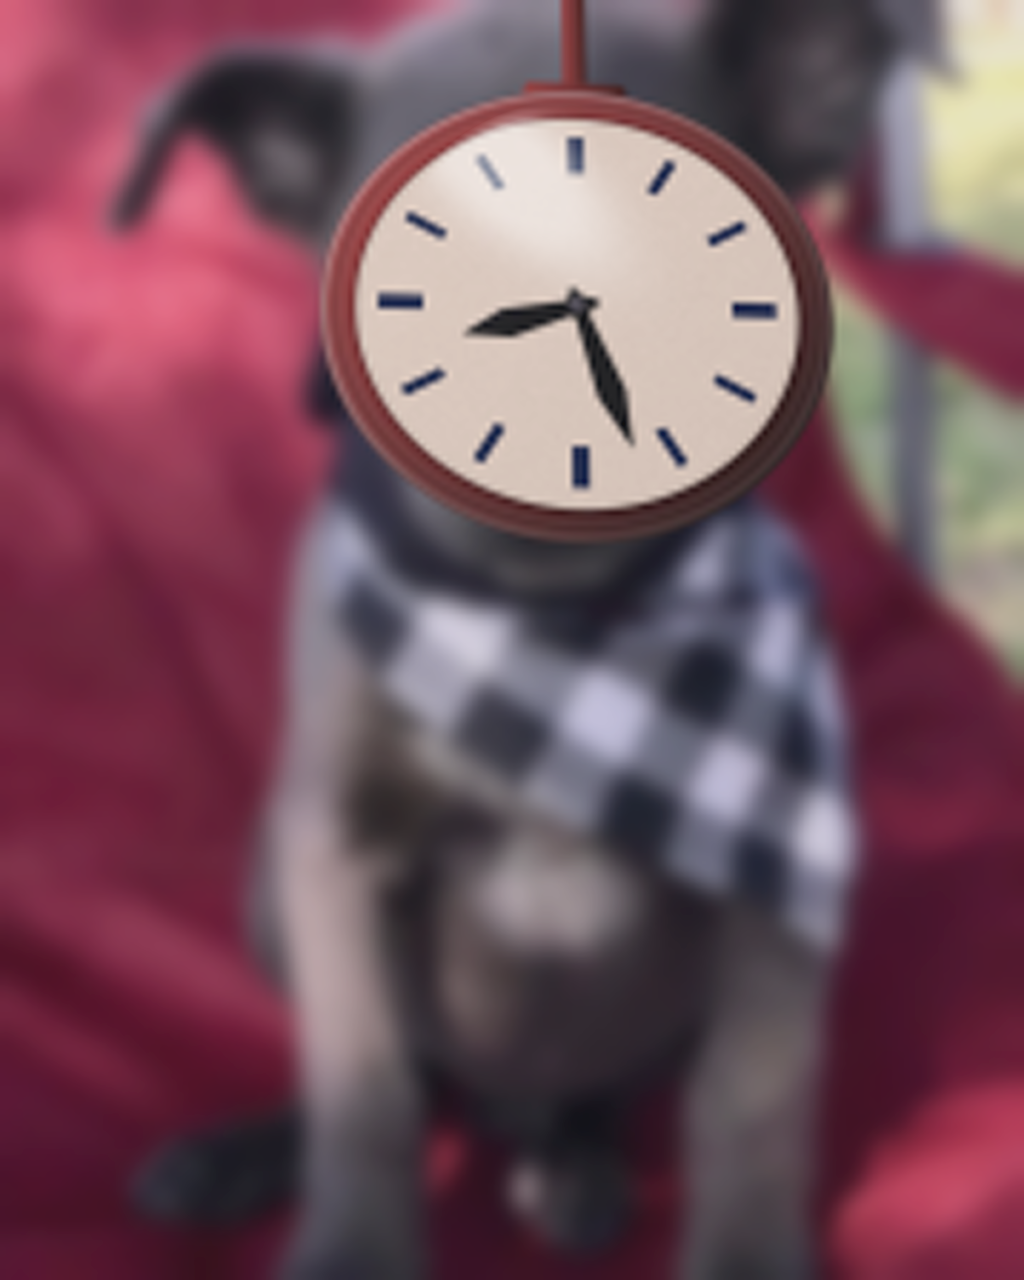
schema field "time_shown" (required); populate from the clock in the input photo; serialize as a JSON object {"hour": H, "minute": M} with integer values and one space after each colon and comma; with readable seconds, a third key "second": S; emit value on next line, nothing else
{"hour": 8, "minute": 27}
